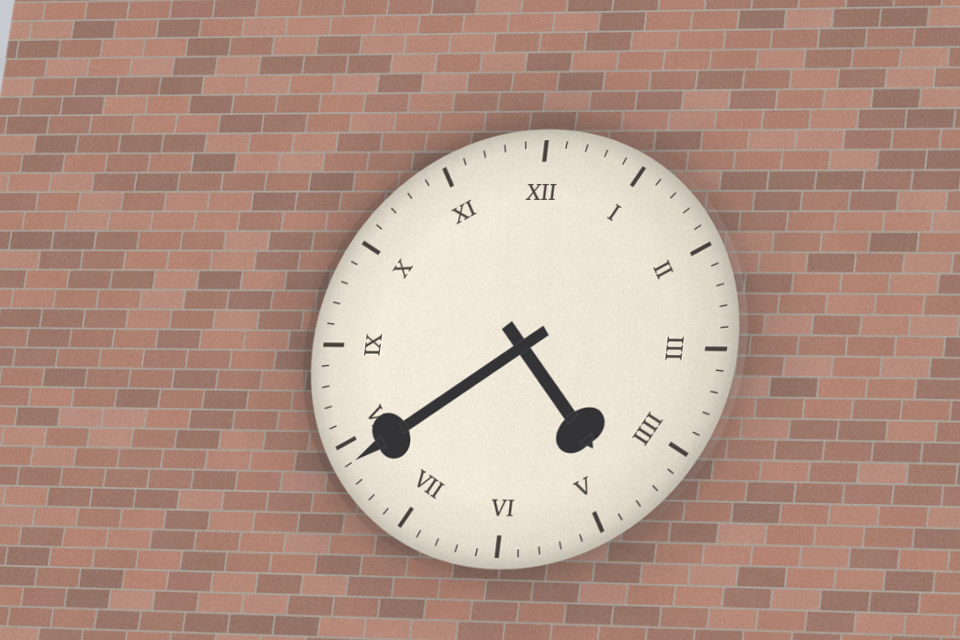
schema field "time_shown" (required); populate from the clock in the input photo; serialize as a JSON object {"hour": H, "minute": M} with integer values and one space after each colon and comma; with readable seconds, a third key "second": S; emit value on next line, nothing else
{"hour": 4, "minute": 39}
